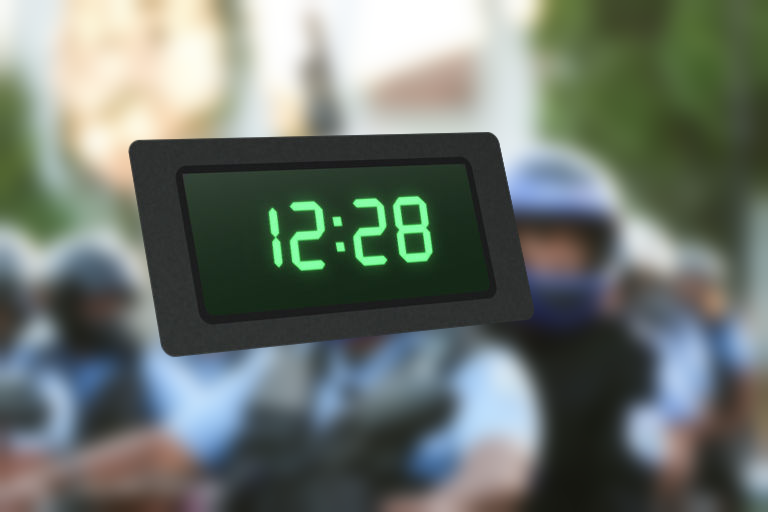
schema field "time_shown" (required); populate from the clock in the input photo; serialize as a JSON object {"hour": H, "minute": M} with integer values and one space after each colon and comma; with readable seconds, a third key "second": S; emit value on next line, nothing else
{"hour": 12, "minute": 28}
